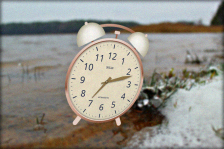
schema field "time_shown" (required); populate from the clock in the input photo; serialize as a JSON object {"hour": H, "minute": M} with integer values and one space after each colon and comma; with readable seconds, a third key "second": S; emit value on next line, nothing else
{"hour": 7, "minute": 12}
